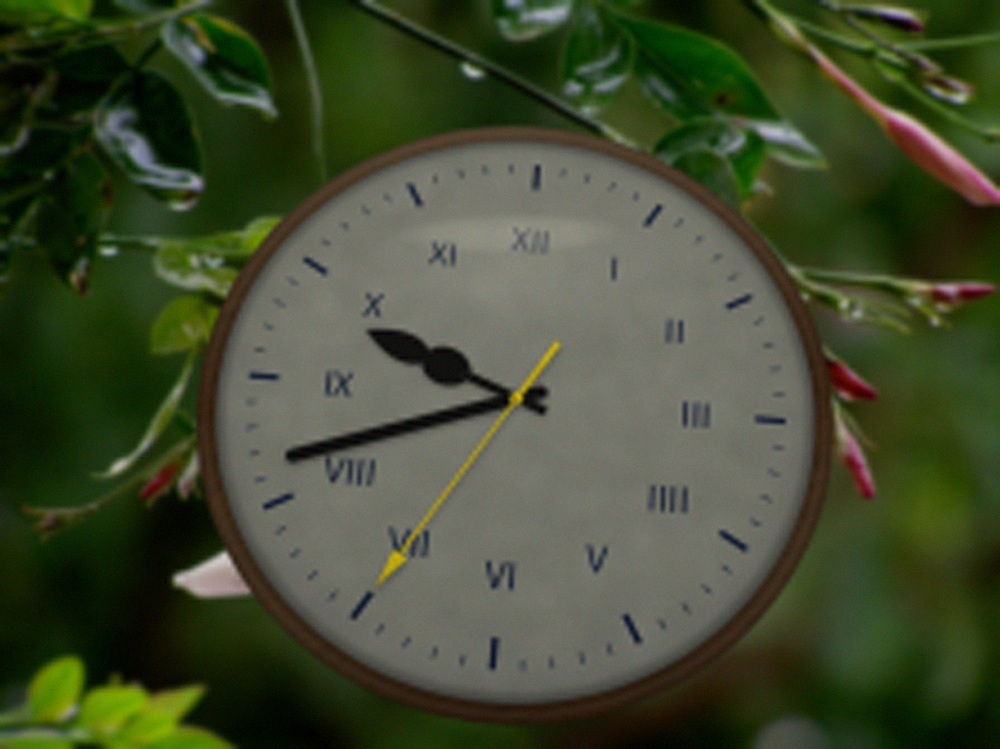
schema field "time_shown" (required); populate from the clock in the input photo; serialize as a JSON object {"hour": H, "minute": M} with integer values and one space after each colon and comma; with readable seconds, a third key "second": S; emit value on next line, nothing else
{"hour": 9, "minute": 41, "second": 35}
